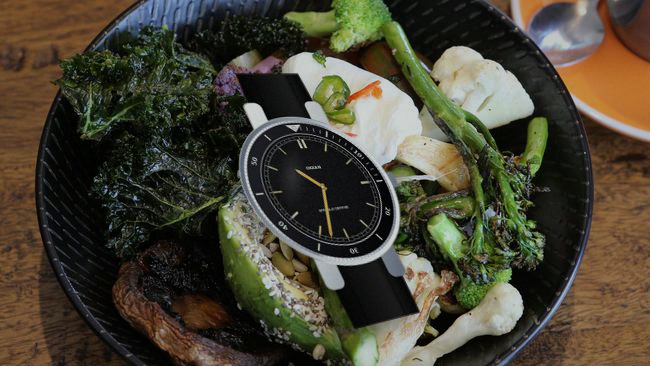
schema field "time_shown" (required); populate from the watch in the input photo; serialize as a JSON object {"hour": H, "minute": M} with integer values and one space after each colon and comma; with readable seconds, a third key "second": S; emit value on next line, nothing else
{"hour": 10, "minute": 33}
